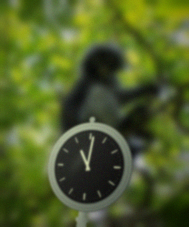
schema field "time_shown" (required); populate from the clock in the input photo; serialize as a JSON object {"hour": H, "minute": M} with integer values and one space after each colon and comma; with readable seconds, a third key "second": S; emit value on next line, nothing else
{"hour": 11, "minute": 1}
